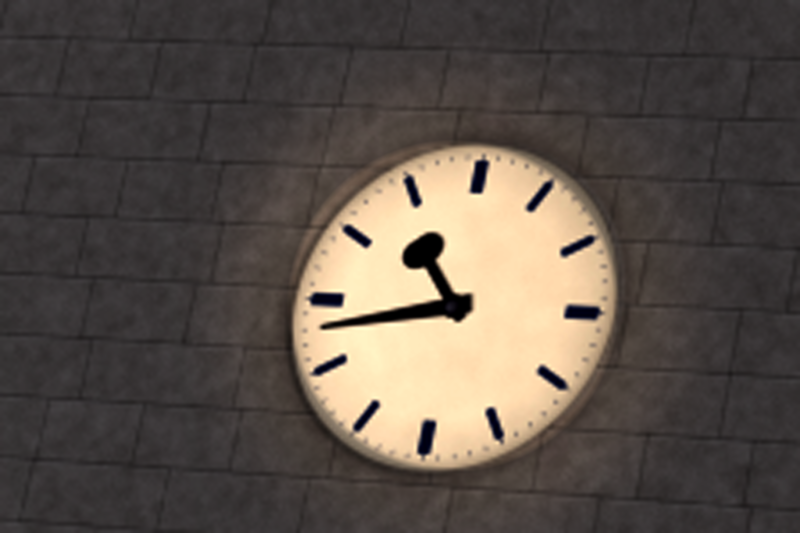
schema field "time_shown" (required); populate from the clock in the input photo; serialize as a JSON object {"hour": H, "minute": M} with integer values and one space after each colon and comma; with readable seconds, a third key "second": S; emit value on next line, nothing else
{"hour": 10, "minute": 43}
